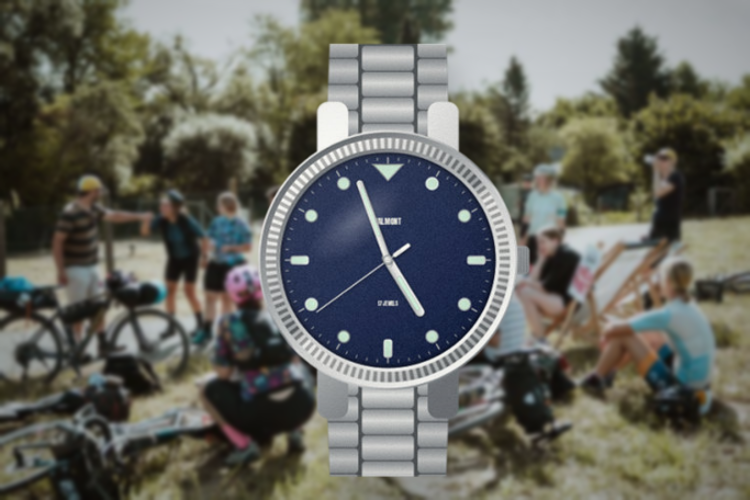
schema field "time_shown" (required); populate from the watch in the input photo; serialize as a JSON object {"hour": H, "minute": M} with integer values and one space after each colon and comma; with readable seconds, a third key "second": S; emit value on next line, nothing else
{"hour": 4, "minute": 56, "second": 39}
